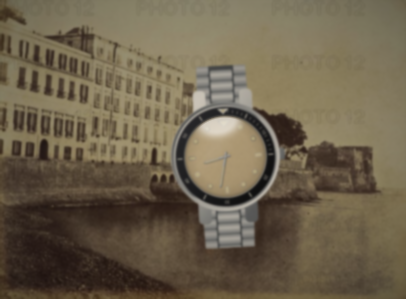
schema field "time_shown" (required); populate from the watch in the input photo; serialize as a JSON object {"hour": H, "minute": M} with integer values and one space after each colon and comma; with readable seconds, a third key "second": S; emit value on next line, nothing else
{"hour": 8, "minute": 32}
